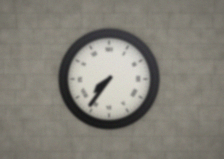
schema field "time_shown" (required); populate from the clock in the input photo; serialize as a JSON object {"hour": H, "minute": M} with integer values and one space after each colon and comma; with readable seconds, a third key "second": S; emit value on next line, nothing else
{"hour": 7, "minute": 36}
